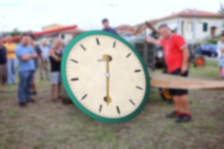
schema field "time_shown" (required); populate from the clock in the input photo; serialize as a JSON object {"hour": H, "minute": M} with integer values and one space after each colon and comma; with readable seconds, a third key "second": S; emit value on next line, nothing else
{"hour": 12, "minute": 33}
